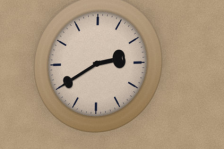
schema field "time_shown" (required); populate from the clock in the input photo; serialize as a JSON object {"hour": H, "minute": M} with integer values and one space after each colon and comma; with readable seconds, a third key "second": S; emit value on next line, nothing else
{"hour": 2, "minute": 40}
